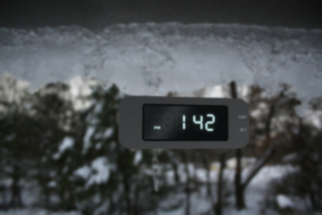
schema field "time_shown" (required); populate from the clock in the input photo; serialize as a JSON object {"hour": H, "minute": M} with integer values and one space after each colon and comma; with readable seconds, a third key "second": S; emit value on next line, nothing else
{"hour": 1, "minute": 42}
